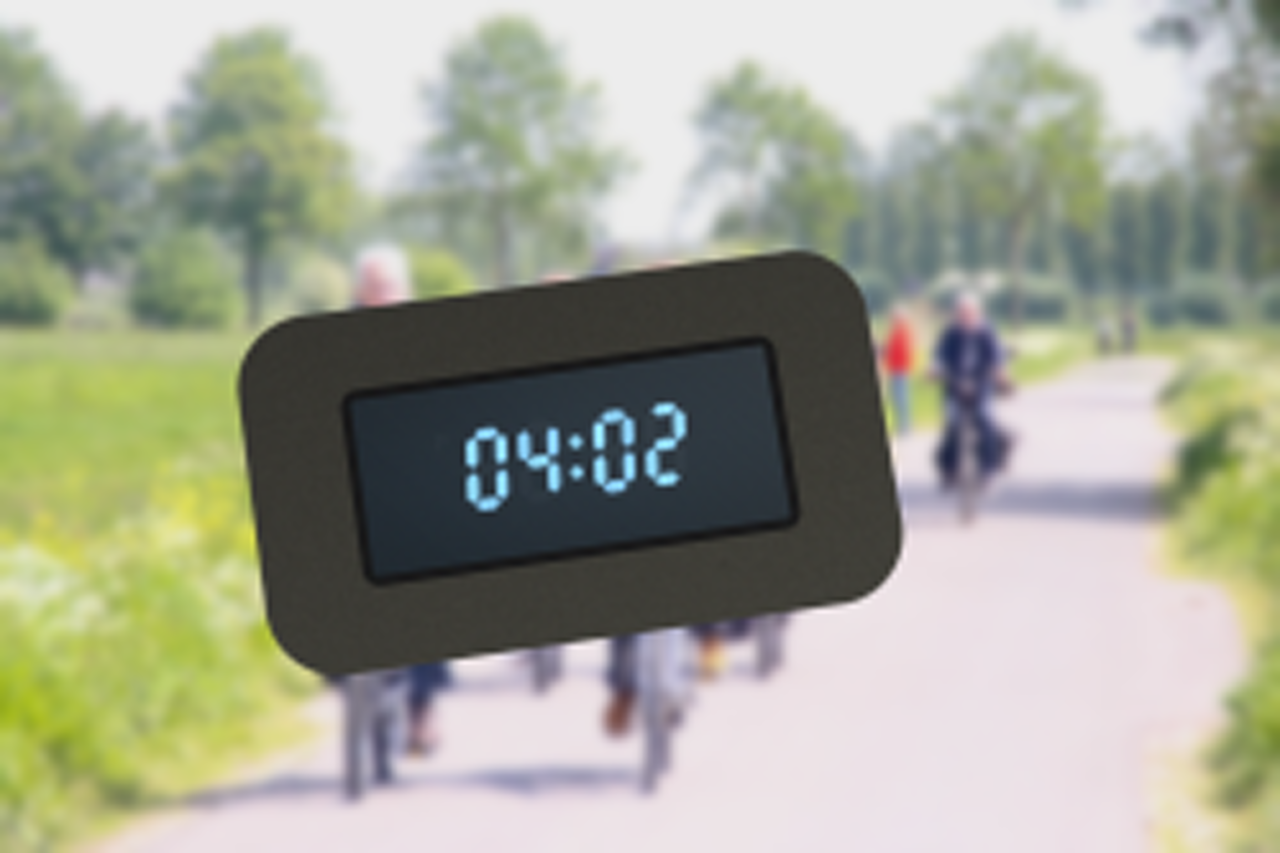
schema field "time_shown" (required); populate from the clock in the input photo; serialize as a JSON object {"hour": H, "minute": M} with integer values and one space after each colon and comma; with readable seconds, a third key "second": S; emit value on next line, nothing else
{"hour": 4, "minute": 2}
